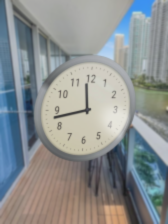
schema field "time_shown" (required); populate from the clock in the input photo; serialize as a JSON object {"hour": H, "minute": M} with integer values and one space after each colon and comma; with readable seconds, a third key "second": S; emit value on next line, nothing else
{"hour": 11, "minute": 43}
